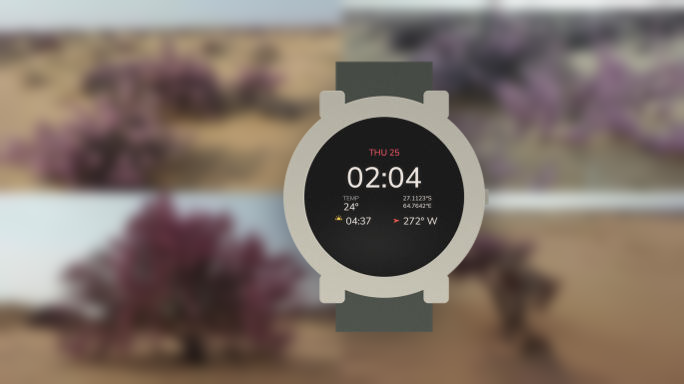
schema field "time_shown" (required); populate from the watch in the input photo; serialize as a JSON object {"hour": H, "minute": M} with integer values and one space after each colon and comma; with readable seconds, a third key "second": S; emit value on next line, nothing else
{"hour": 2, "minute": 4}
